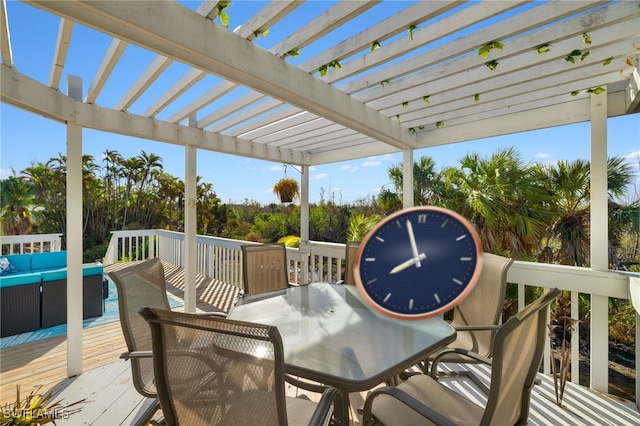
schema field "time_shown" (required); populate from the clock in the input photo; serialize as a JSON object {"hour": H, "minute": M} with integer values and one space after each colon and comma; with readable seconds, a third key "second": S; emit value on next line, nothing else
{"hour": 7, "minute": 57}
